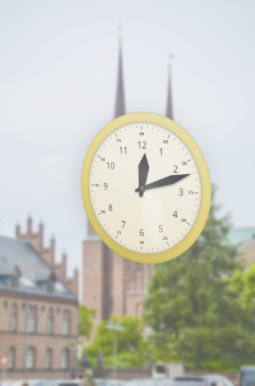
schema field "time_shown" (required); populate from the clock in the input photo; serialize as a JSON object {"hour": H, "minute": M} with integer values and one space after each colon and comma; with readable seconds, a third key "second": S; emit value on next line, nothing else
{"hour": 12, "minute": 12}
